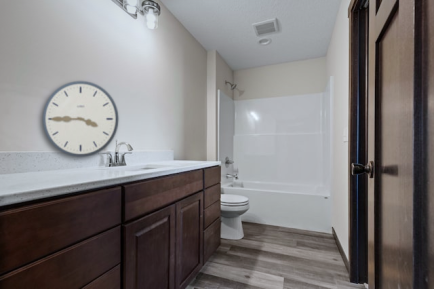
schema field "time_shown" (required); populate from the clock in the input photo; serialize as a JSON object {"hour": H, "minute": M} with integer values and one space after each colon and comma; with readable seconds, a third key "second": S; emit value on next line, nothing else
{"hour": 3, "minute": 45}
